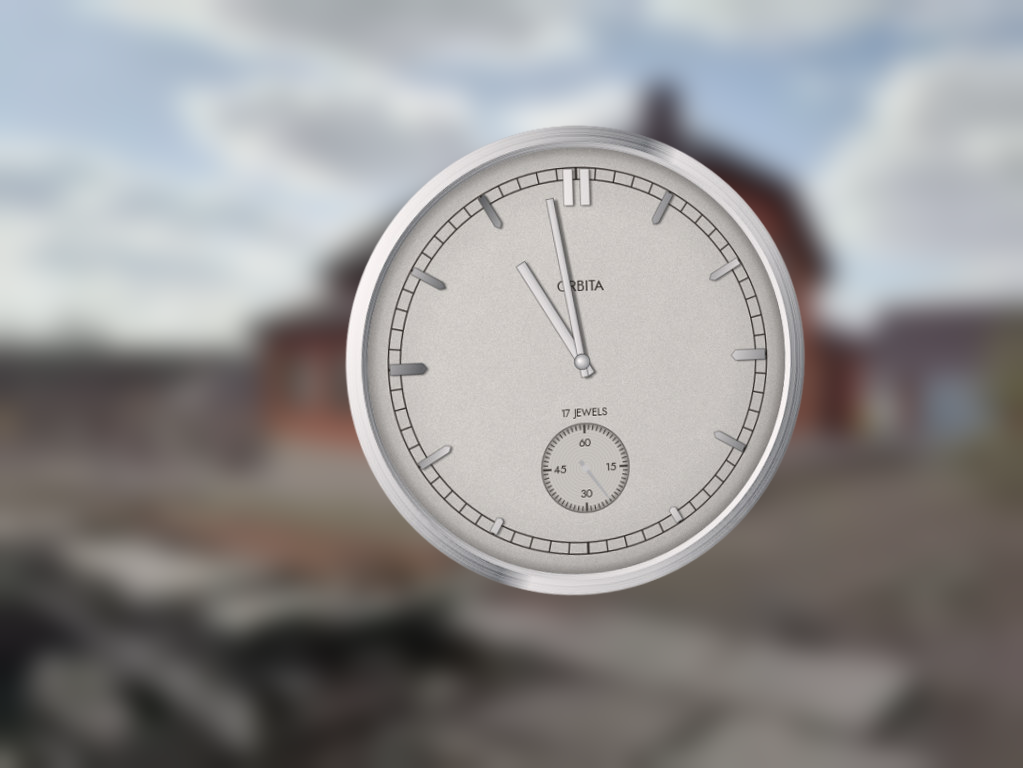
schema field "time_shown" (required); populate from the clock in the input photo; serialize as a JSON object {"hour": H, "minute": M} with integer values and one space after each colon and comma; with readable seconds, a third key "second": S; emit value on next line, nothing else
{"hour": 10, "minute": 58, "second": 24}
